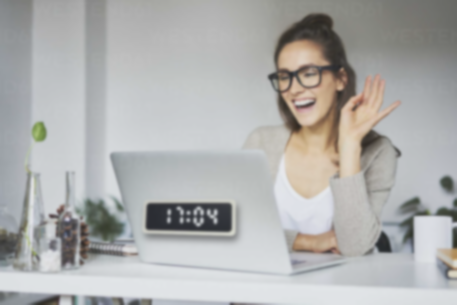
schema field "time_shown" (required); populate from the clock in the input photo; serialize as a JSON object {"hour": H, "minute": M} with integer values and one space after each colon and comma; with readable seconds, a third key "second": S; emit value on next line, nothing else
{"hour": 17, "minute": 4}
